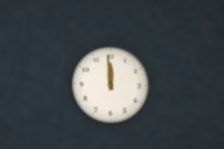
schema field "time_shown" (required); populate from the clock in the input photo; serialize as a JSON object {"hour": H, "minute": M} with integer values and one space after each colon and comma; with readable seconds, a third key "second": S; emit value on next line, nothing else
{"hour": 11, "minute": 59}
